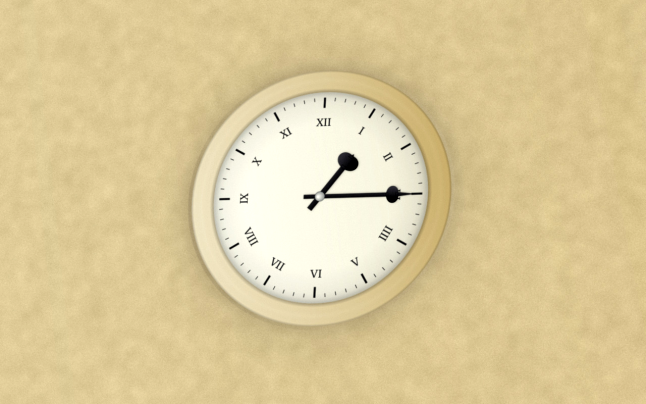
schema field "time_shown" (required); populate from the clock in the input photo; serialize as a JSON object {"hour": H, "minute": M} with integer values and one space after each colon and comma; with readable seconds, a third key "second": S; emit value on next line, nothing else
{"hour": 1, "minute": 15}
